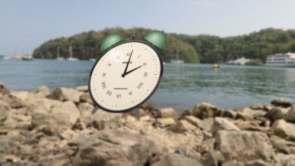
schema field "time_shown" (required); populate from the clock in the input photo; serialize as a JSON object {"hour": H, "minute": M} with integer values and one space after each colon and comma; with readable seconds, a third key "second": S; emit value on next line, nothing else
{"hour": 2, "minute": 1}
